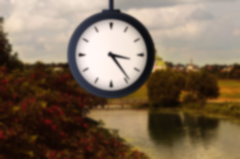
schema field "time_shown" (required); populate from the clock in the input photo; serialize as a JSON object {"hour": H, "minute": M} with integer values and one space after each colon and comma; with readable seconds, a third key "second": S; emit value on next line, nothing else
{"hour": 3, "minute": 24}
